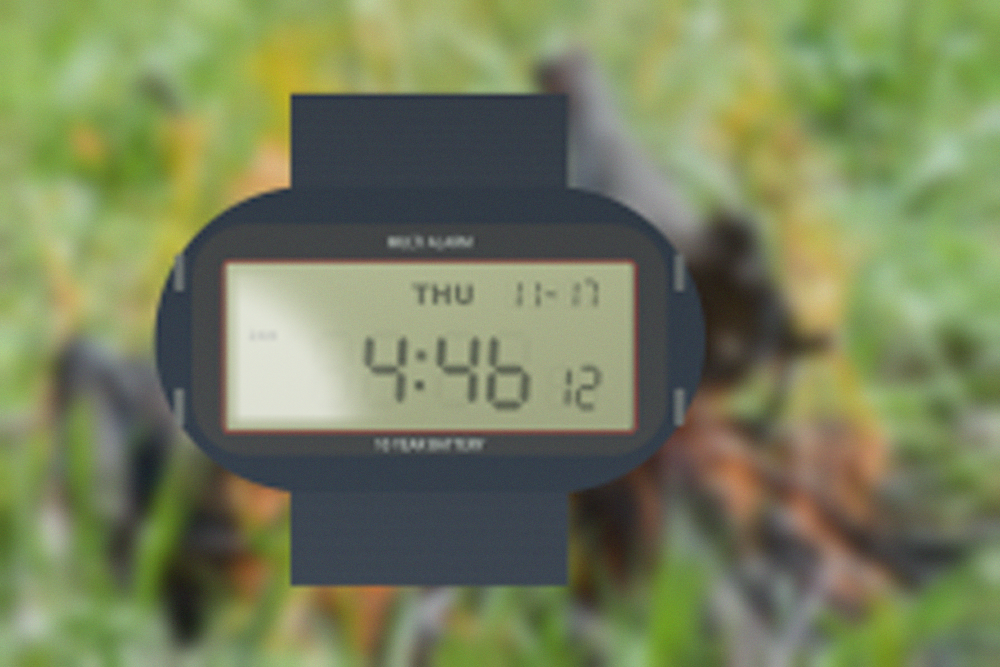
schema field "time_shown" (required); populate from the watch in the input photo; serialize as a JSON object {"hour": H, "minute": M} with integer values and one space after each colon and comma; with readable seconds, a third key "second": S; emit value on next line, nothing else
{"hour": 4, "minute": 46, "second": 12}
